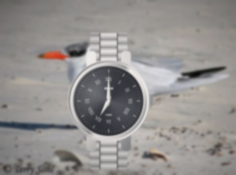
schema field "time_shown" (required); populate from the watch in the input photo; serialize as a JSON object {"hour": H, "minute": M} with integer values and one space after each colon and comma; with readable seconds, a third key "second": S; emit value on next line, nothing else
{"hour": 7, "minute": 0}
